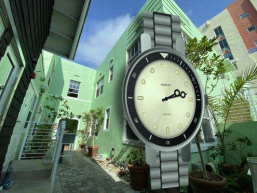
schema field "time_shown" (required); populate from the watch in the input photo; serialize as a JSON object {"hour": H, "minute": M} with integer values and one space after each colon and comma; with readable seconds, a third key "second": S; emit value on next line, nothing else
{"hour": 2, "minute": 13}
